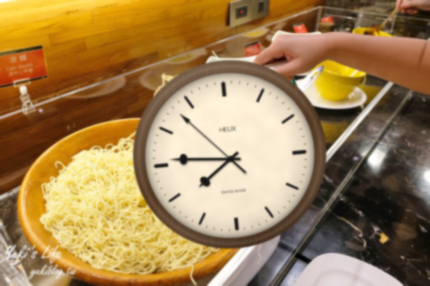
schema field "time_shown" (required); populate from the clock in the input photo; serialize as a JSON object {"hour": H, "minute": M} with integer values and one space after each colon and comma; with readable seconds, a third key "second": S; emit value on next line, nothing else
{"hour": 7, "minute": 45, "second": 53}
